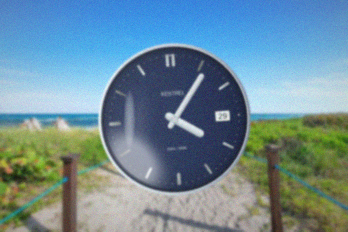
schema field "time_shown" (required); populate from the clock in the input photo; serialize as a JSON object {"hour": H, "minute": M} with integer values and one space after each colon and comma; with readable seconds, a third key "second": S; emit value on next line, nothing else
{"hour": 4, "minute": 6}
